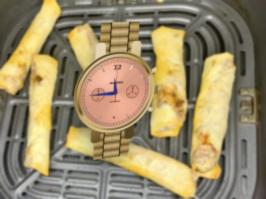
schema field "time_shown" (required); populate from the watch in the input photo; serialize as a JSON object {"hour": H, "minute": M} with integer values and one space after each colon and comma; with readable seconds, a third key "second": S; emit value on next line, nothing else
{"hour": 11, "minute": 45}
